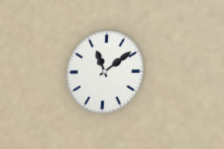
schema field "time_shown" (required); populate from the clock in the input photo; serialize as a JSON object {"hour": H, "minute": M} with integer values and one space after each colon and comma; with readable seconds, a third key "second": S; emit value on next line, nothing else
{"hour": 11, "minute": 9}
